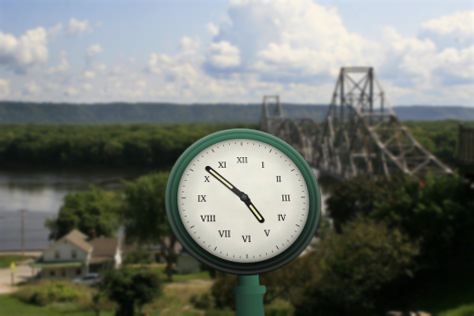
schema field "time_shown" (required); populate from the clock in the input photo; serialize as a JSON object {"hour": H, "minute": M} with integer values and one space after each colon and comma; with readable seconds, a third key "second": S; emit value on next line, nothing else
{"hour": 4, "minute": 52}
